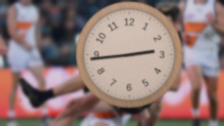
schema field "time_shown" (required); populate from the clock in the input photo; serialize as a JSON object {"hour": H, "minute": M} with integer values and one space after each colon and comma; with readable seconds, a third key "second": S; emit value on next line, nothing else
{"hour": 2, "minute": 44}
